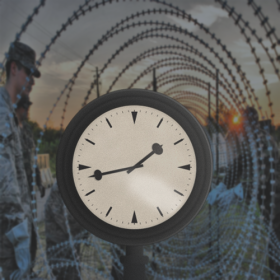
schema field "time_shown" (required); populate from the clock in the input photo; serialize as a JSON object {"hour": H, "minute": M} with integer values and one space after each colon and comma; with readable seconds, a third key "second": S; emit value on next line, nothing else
{"hour": 1, "minute": 43}
